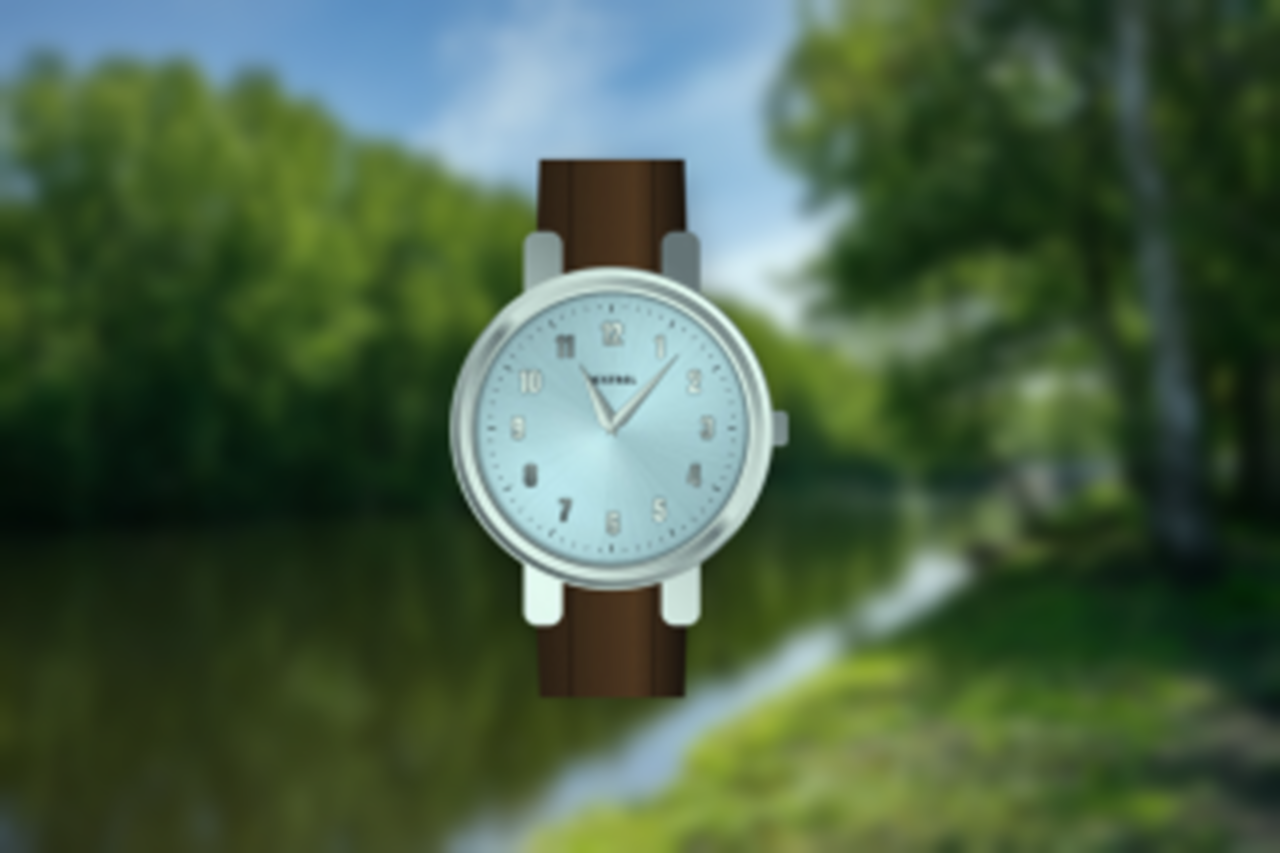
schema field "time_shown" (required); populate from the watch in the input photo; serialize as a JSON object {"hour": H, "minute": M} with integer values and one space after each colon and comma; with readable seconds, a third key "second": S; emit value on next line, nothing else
{"hour": 11, "minute": 7}
